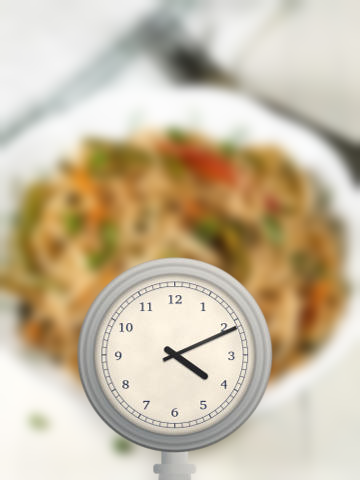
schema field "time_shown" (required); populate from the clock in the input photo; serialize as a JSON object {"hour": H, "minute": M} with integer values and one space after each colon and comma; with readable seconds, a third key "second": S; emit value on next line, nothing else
{"hour": 4, "minute": 11}
